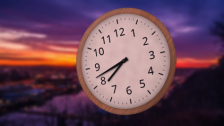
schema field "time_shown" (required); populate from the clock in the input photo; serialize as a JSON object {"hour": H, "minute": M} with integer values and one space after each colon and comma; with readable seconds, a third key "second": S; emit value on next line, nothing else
{"hour": 7, "minute": 42}
